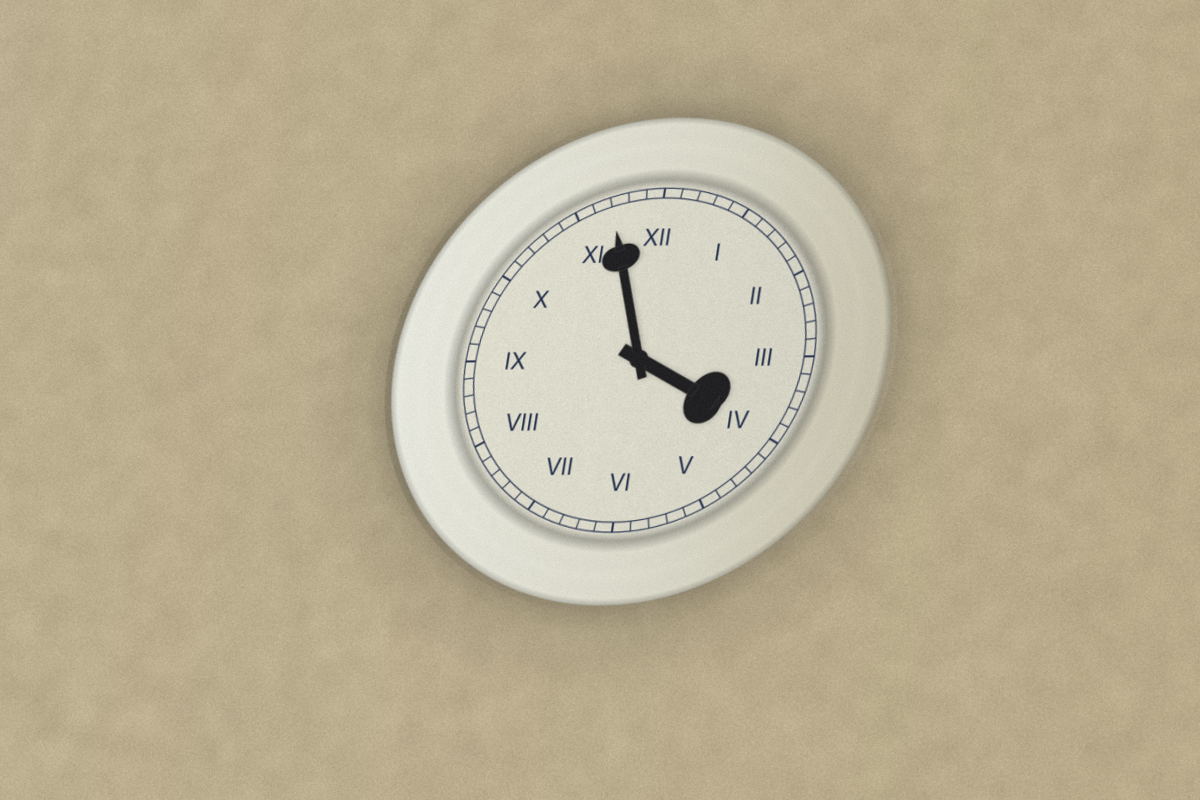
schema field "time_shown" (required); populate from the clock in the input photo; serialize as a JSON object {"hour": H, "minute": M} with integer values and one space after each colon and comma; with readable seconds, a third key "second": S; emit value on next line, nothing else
{"hour": 3, "minute": 57}
